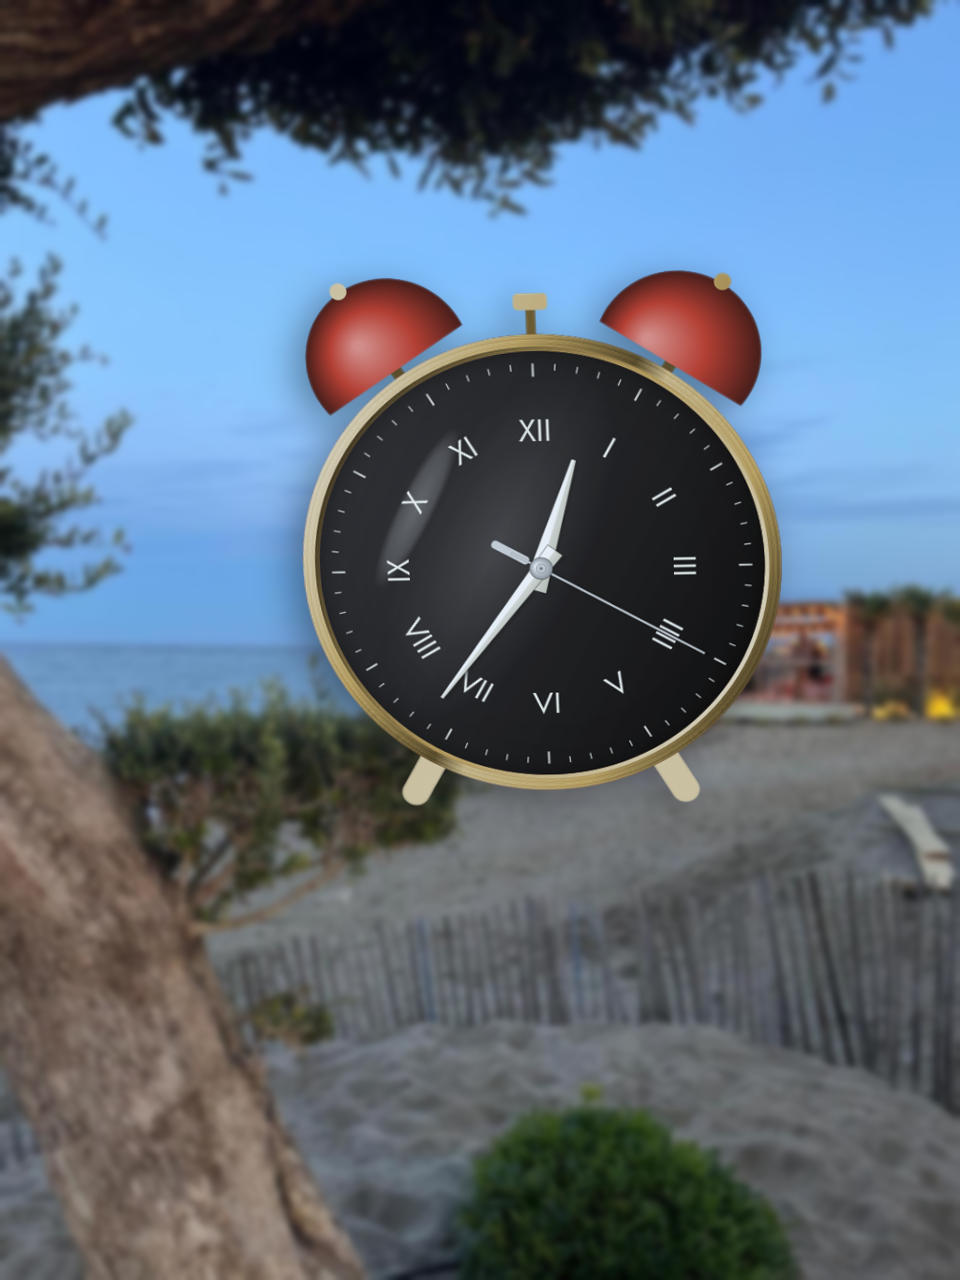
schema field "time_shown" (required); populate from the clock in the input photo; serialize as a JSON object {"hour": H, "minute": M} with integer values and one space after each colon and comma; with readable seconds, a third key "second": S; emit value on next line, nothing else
{"hour": 12, "minute": 36, "second": 20}
